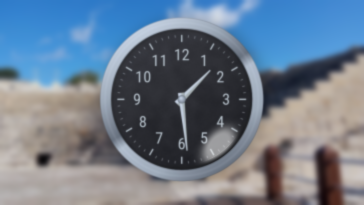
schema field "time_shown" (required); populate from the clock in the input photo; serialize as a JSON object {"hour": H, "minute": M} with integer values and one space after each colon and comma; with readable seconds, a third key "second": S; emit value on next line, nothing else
{"hour": 1, "minute": 29}
